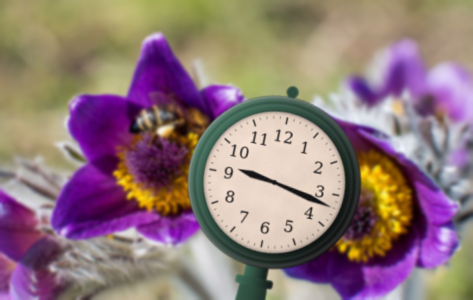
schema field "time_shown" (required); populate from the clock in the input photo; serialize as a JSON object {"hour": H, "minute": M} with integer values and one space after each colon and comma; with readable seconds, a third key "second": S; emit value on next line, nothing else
{"hour": 9, "minute": 17}
